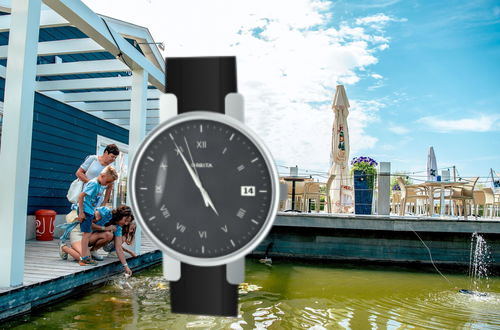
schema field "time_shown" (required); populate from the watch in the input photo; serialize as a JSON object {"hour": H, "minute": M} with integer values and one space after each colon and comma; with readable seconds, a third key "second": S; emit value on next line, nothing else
{"hour": 4, "minute": 54, "second": 57}
